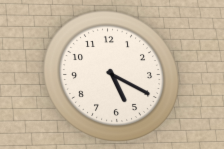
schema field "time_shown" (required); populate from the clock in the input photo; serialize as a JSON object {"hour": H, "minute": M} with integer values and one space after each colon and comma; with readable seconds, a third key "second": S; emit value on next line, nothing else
{"hour": 5, "minute": 20}
